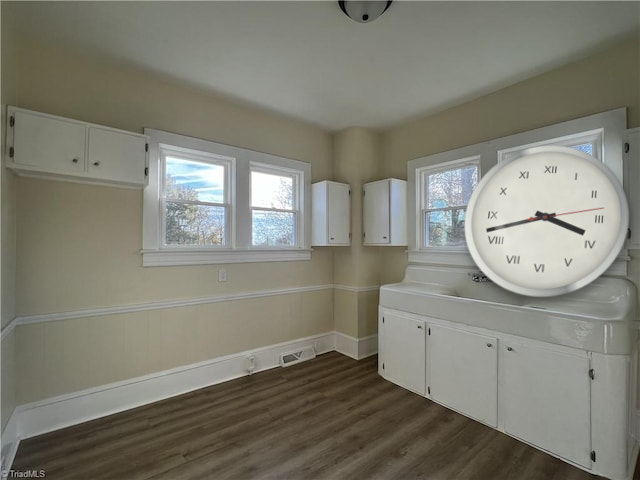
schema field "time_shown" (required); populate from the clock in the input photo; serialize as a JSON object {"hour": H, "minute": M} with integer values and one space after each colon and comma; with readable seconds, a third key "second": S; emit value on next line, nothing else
{"hour": 3, "minute": 42, "second": 13}
